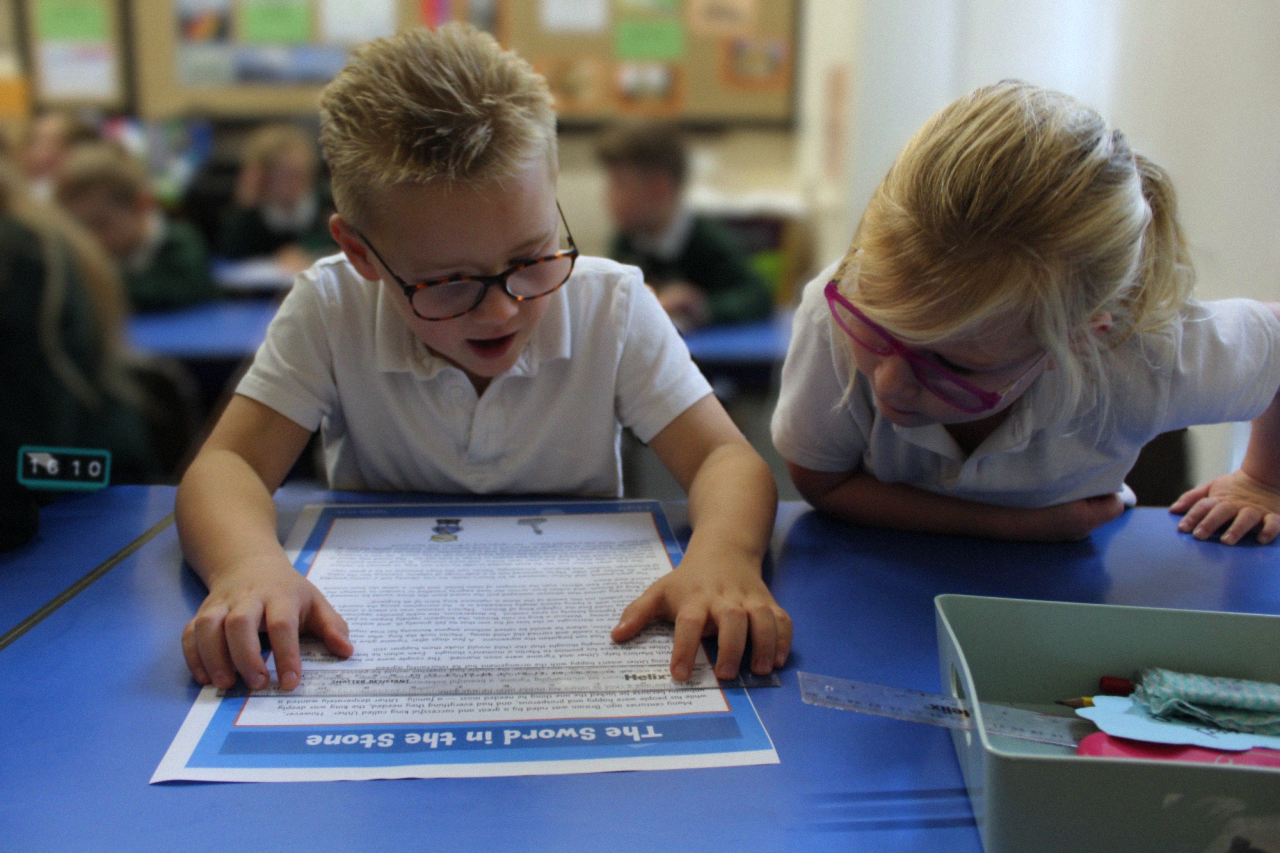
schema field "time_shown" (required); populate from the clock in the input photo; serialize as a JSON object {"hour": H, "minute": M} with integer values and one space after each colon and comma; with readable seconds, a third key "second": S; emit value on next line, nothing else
{"hour": 16, "minute": 10}
